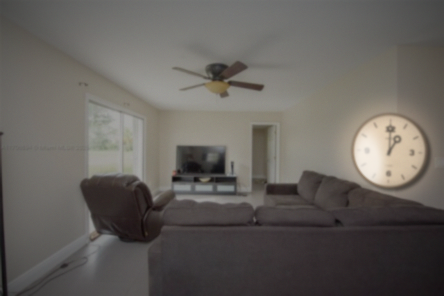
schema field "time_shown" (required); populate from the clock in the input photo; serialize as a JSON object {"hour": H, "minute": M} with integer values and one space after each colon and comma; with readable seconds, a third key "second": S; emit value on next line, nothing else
{"hour": 1, "minute": 0}
